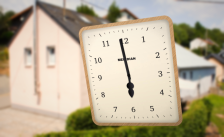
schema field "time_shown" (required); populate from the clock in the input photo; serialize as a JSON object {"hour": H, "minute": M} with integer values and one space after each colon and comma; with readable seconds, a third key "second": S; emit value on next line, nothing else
{"hour": 5, "minute": 59}
